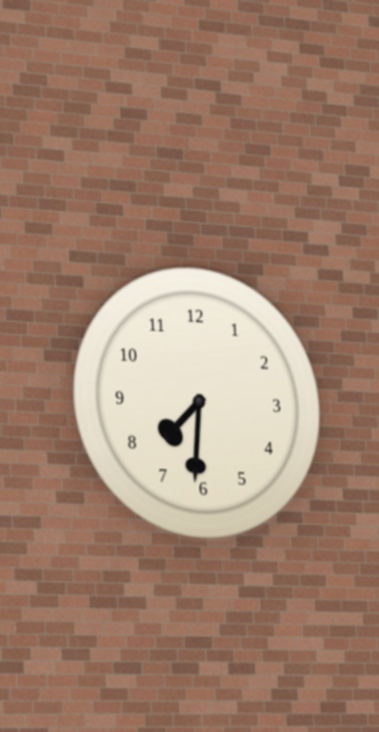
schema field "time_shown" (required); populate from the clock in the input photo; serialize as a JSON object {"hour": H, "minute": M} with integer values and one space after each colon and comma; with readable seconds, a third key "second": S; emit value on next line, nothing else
{"hour": 7, "minute": 31}
